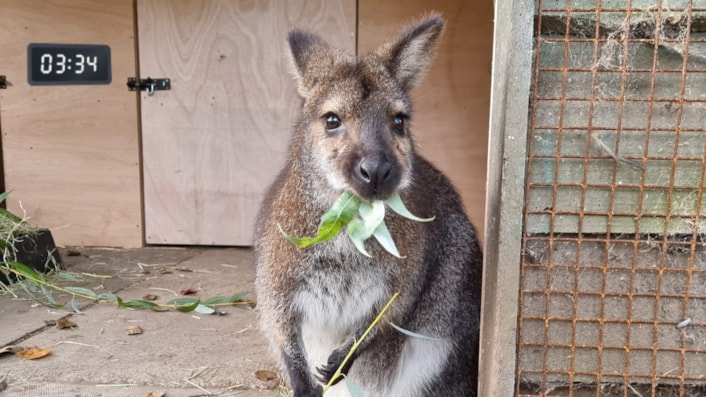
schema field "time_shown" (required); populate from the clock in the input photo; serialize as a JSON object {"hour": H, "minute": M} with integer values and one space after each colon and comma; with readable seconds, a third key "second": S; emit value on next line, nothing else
{"hour": 3, "minute": 34}
